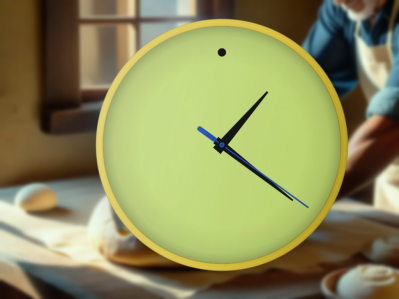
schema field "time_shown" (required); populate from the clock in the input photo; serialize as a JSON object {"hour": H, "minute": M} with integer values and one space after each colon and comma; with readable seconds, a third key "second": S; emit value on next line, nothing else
{"hour": 1, "minute": 21, "second": 21}
